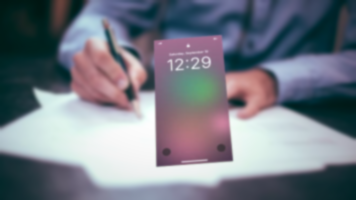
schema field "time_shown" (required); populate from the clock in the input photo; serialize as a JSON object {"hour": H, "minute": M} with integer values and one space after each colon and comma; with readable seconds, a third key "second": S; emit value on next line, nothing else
{"hour": 12, "minute": 29}
